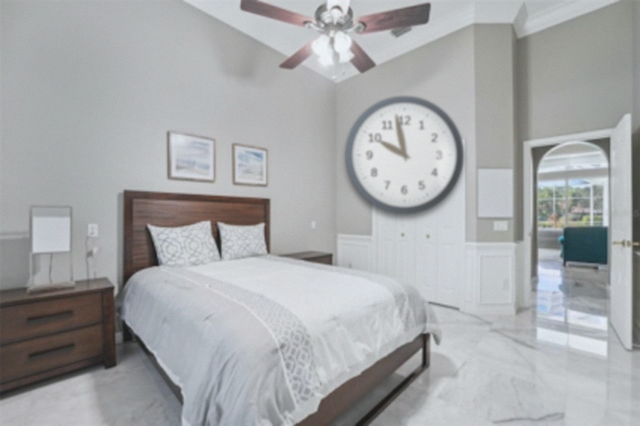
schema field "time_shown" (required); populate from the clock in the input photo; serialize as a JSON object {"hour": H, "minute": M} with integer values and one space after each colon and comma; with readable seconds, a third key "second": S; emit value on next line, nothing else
{"hour": 9, "minute": 58}
